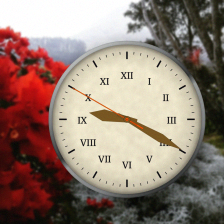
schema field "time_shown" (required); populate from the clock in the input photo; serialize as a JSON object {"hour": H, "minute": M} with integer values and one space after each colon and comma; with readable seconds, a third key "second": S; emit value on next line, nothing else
{"hour": 9, "minute": 19, "second": 50}
